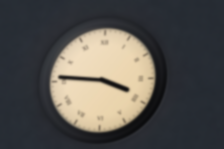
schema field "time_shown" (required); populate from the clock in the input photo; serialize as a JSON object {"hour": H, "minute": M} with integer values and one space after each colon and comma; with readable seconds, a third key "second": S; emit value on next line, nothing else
{"hour": 3, "minute": 46}
